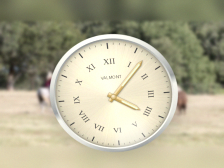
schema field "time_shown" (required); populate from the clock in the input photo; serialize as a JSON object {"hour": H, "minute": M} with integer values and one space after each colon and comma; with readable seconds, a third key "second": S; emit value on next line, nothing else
{"hour": 4, "minute": 7}
